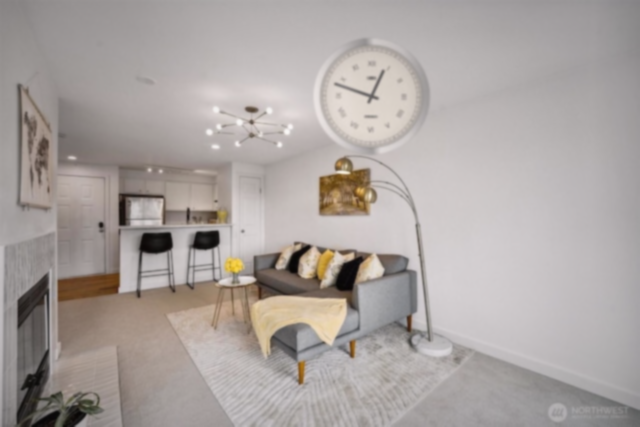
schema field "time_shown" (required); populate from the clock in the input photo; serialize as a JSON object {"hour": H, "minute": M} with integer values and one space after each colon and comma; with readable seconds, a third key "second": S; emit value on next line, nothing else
{"hour": 12, "minute": 48}
